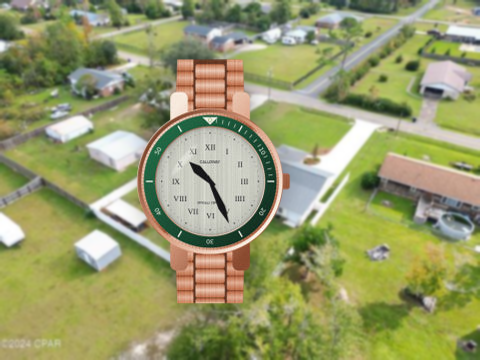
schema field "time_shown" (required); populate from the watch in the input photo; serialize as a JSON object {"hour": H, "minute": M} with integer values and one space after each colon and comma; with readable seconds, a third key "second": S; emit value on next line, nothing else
{"hour": 10, "minute": 26}
